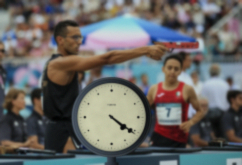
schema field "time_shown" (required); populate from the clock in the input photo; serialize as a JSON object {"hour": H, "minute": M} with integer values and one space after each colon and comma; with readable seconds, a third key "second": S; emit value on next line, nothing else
{"hour": 4, "minute": 21}
